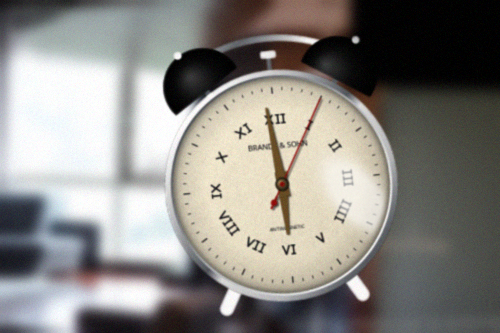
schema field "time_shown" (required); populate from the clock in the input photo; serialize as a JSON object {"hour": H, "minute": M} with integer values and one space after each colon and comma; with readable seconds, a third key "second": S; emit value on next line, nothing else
{"hour": 5, "minute": 59, "second": 5}
